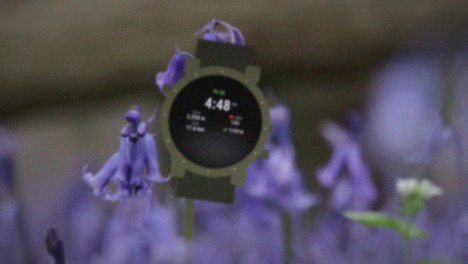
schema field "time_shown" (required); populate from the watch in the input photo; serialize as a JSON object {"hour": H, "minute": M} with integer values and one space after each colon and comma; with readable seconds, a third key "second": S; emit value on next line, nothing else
{"hour": 4, "minute": 48}
